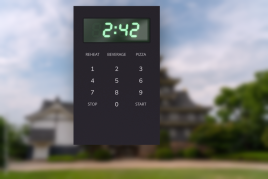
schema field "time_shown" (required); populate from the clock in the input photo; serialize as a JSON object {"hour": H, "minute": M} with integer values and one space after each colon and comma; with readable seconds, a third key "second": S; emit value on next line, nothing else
{"hour": 2, "minute": 42}
